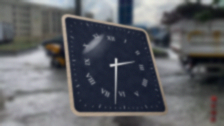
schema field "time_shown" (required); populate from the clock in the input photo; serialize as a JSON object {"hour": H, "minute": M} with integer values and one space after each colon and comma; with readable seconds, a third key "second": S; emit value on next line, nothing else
{"hour": 2, "minute": 32}
